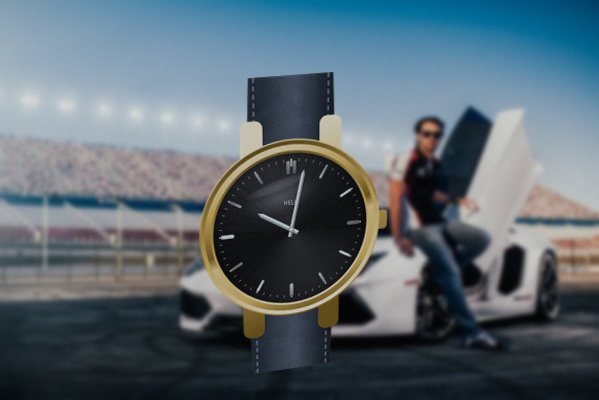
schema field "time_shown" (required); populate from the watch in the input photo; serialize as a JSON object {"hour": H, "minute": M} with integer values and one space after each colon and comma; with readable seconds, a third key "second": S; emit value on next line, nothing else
{"hour": 10, "minute": 2}
